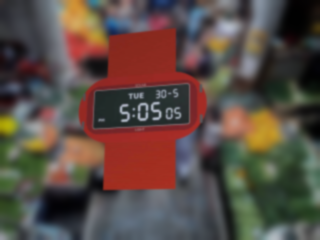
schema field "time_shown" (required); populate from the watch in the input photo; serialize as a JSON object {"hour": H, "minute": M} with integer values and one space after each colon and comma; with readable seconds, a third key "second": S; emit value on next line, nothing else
{"hour": 5, "minute": 5, "second": 5}
